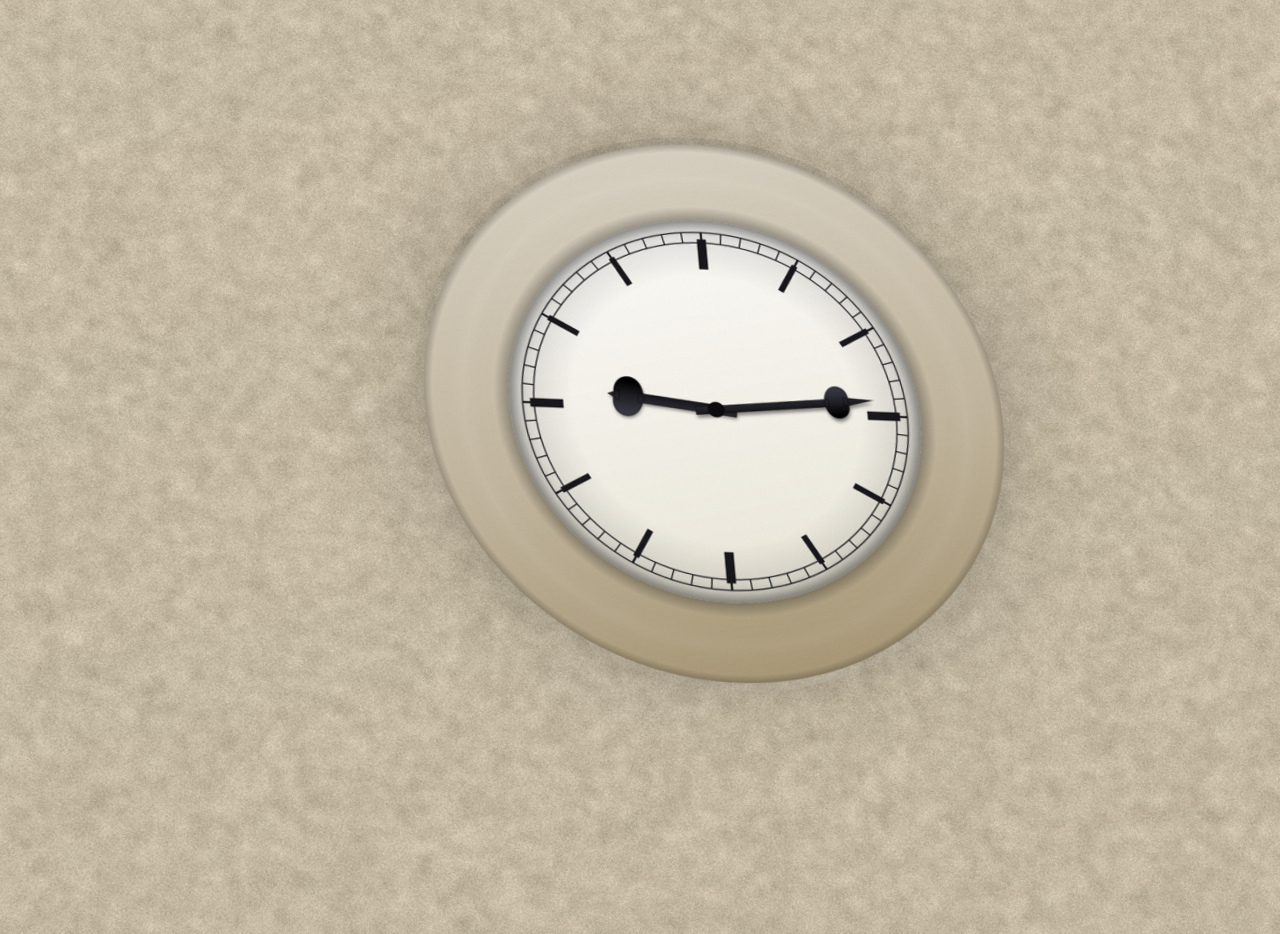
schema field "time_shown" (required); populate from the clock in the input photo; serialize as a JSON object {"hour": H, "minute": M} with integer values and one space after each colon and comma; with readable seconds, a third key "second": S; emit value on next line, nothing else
{"hour": 9, "minute": 14}
